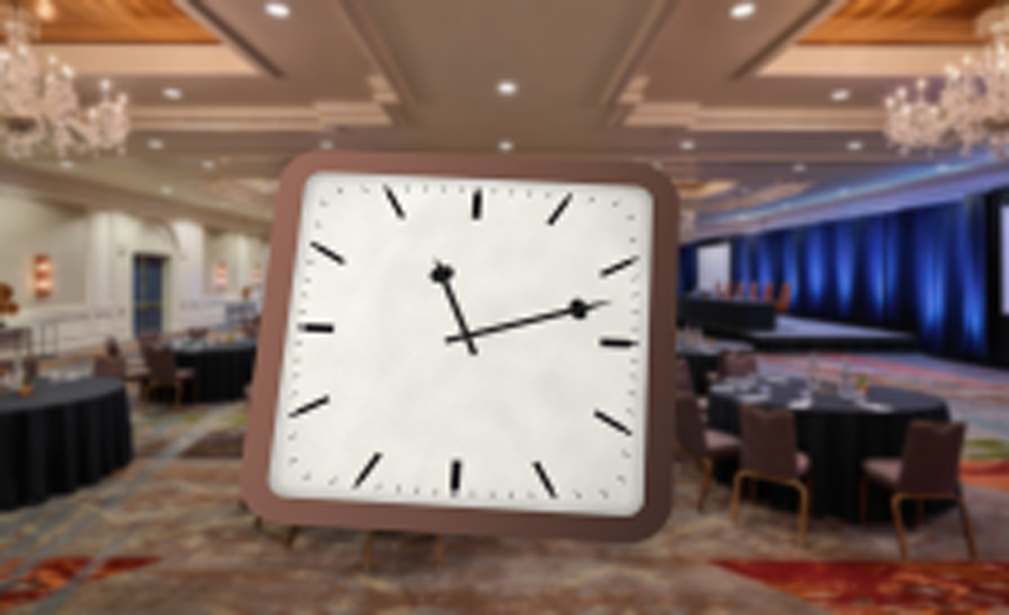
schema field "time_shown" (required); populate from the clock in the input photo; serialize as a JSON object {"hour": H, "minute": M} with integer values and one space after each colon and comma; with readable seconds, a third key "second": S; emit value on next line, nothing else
{"hour": 11, "minute": 12}
